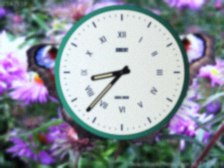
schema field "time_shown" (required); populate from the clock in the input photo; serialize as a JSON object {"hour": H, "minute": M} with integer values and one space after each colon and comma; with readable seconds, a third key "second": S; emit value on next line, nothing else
{"hour": 8, "minute": 37}
